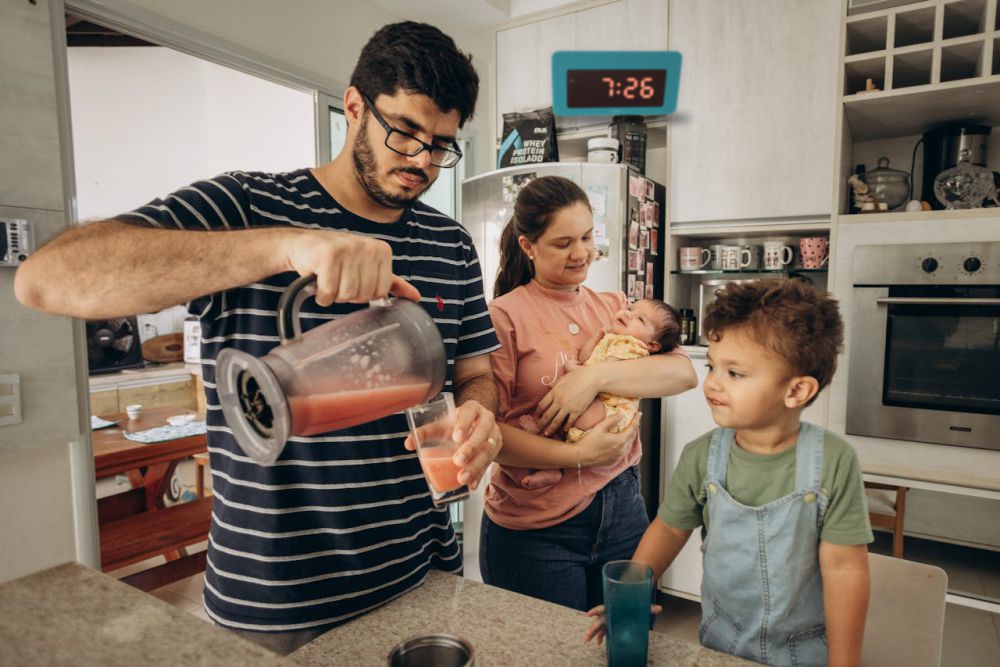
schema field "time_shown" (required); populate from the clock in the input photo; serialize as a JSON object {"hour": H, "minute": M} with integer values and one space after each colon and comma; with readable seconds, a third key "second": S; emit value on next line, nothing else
{"hour": 7, "minute": 26}
